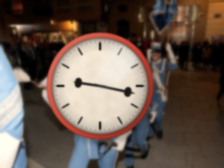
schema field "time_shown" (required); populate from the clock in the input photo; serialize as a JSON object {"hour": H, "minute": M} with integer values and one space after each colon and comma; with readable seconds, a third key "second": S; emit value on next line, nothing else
{"hour": 9, "minute": 17}
